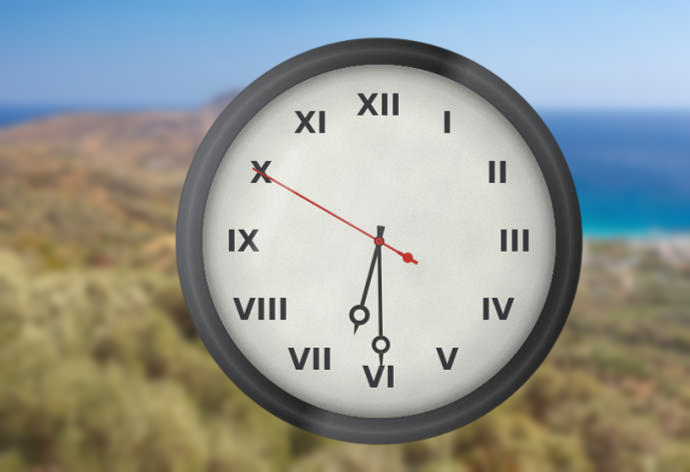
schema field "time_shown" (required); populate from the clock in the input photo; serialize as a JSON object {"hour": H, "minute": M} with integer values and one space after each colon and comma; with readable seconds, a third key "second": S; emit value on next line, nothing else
{"hour": 6, "minute": 29, "second": 50}
